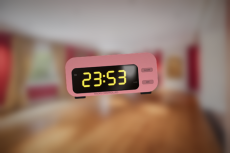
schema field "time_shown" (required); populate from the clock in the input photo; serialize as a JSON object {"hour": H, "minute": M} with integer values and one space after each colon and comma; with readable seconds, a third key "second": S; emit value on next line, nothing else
{"hour": 23, "minute": 53}
